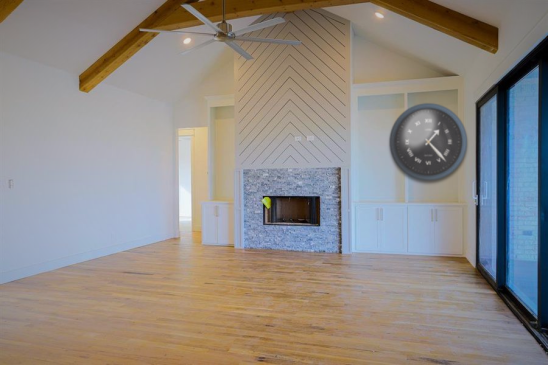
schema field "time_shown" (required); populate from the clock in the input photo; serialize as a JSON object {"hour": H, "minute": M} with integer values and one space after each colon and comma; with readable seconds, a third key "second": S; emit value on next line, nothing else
{"hour": 1, "minute": 23}
